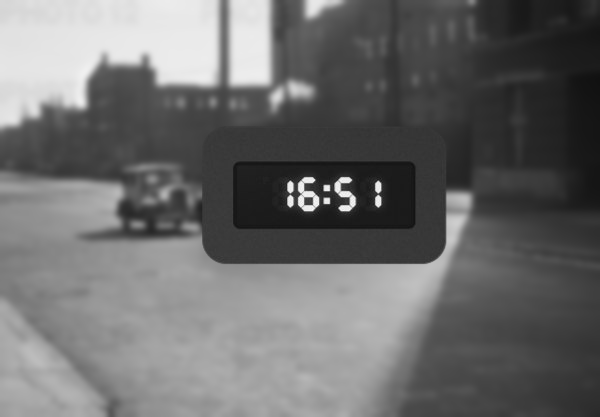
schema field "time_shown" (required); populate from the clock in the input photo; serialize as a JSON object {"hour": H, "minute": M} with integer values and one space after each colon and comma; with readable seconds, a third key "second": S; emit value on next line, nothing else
{"hour": 16, "minute": 51}
